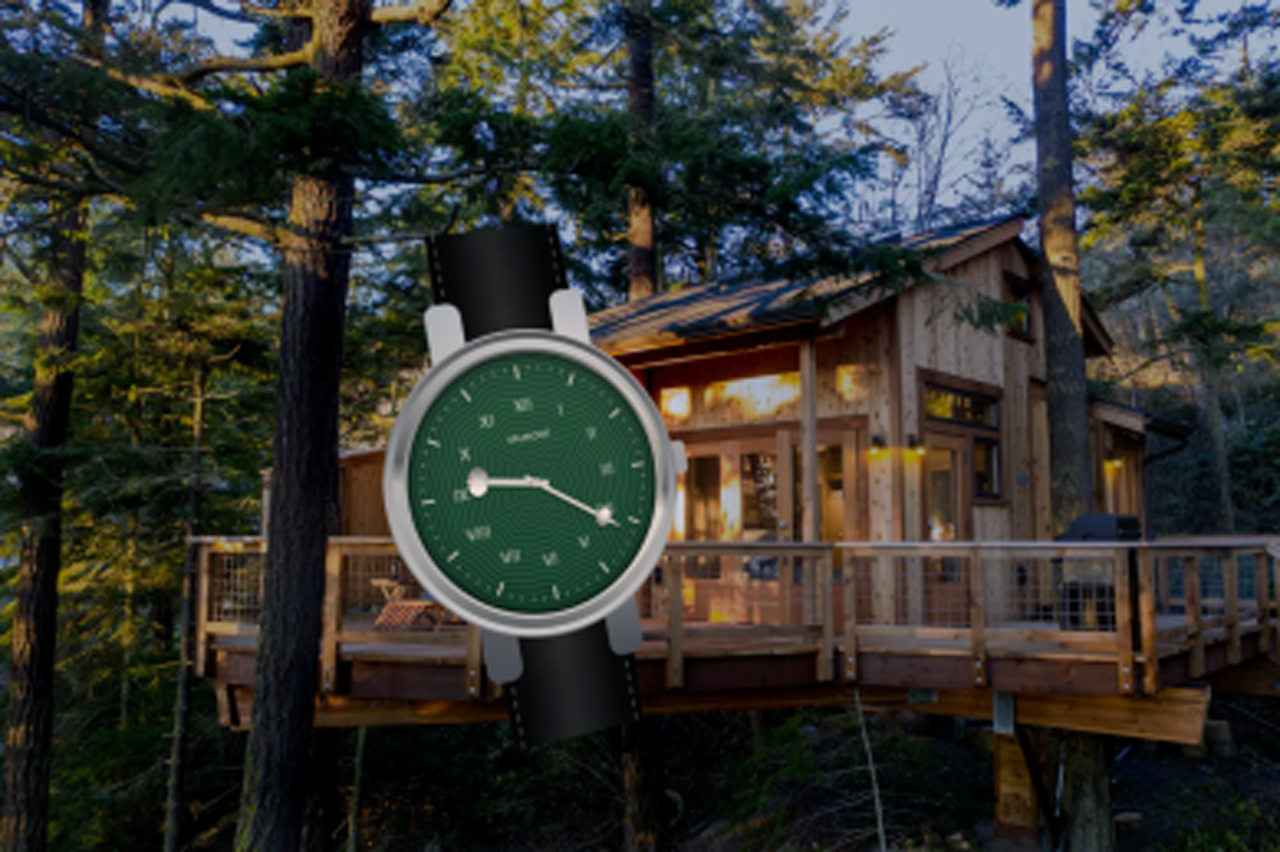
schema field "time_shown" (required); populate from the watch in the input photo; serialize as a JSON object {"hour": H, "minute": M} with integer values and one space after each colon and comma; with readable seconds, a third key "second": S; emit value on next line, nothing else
{"hour": 9, "minute": 21}
